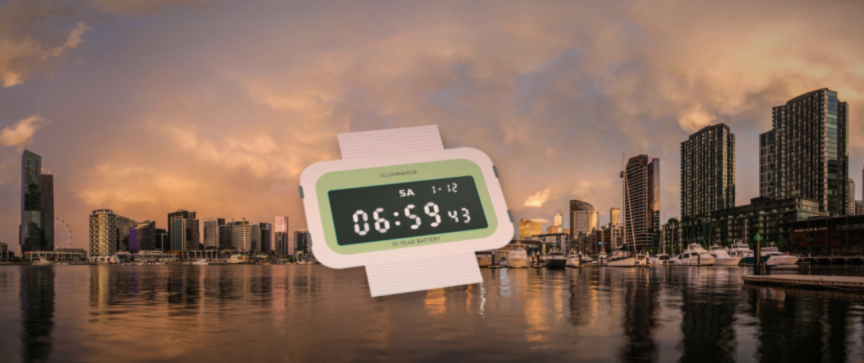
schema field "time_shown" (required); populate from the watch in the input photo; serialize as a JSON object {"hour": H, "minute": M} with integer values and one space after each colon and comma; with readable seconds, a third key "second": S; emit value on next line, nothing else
{"hour": 6, "minute": 59, "second": 43}
